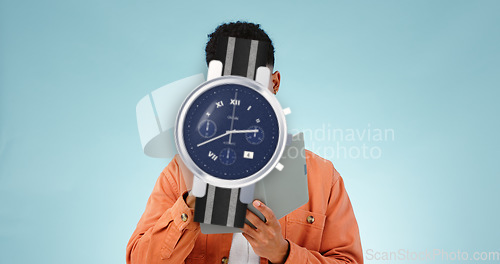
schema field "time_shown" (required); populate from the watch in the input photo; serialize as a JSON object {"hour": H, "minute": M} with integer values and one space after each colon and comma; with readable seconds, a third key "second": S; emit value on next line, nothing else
{"hour": 2, "minute": 40}
